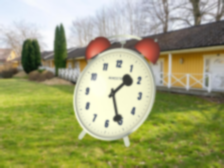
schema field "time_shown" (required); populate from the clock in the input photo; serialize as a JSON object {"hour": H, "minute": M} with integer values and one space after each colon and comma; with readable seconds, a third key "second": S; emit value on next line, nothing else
{"hour": 1, "minute": 26}
